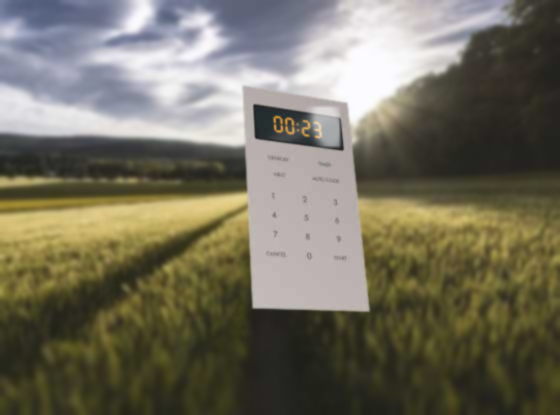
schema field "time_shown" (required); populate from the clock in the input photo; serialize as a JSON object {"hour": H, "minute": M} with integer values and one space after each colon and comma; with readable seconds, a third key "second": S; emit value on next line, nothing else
{"hour": 0, "minute": 23}
